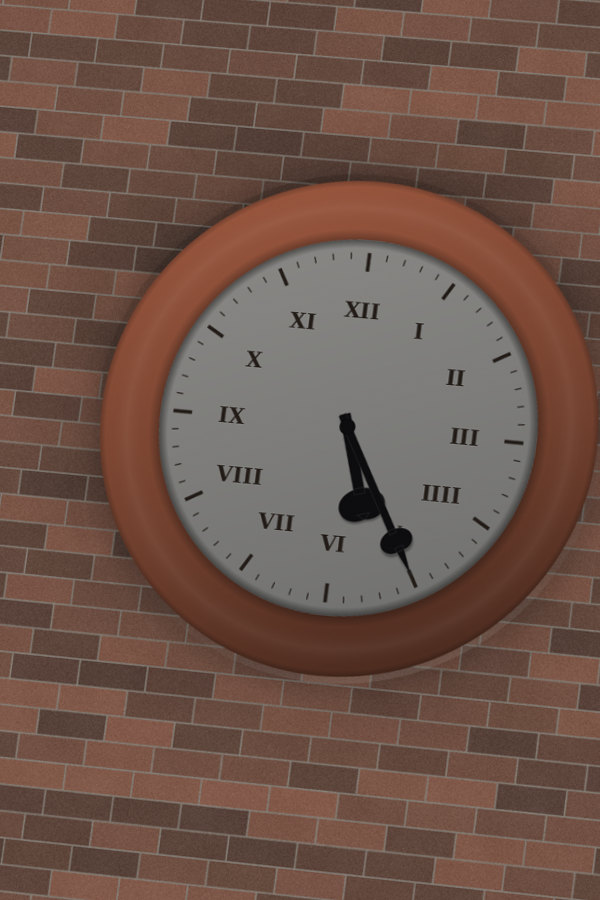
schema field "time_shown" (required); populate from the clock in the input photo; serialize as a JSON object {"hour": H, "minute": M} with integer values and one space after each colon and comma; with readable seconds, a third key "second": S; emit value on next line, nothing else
{"hour": 5, "minute": 25}
